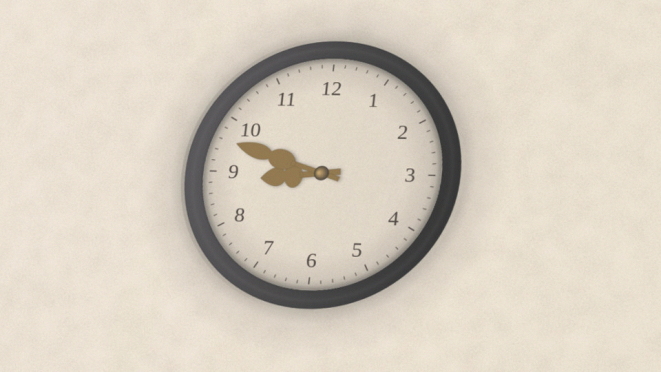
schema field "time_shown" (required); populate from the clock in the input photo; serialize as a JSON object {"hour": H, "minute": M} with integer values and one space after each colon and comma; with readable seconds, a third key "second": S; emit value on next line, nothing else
{"hour": 8, "minute": 48}
